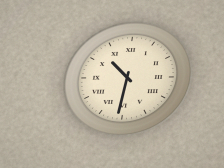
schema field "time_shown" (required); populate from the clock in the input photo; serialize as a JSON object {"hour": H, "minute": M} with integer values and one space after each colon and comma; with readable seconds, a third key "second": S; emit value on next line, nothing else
{"hour": 10, "minute": 31}
